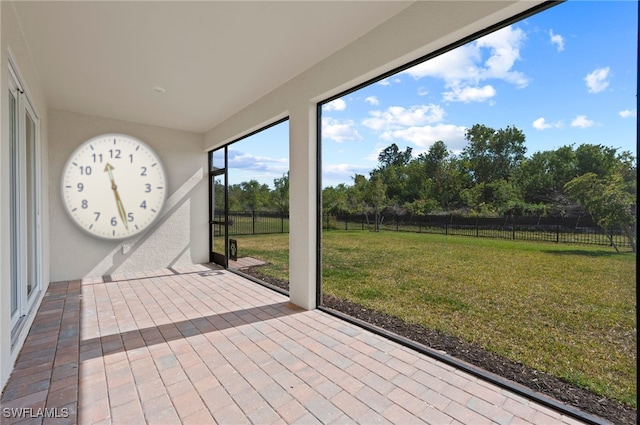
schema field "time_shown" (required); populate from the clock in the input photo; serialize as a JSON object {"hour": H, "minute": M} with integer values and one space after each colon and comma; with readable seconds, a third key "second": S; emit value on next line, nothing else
{"hour": 11, "minute": 27}
